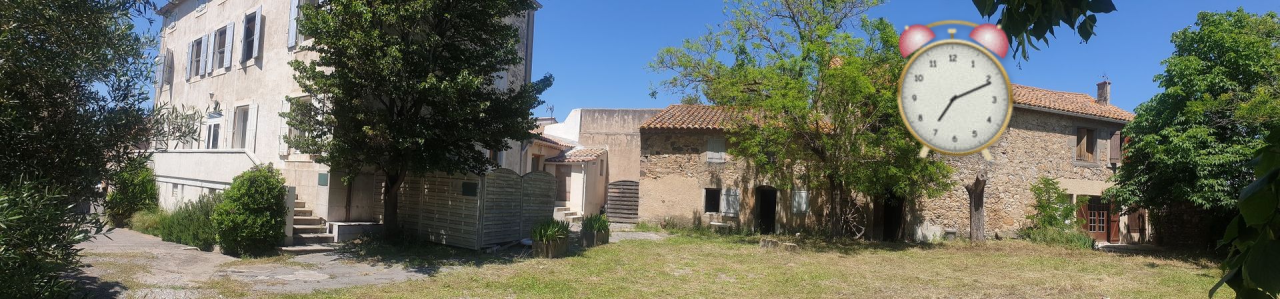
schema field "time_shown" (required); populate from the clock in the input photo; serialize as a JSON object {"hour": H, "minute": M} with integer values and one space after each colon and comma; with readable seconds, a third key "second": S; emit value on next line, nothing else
{"hour": 7, "minute": 11}
